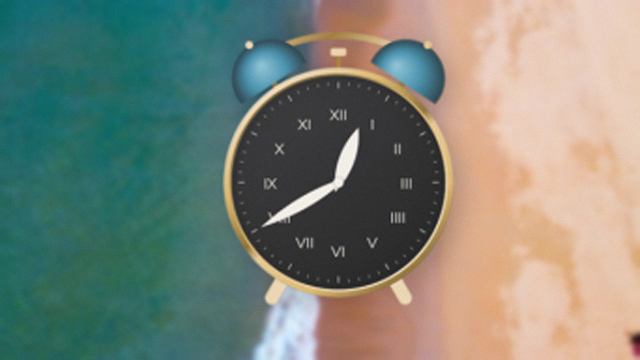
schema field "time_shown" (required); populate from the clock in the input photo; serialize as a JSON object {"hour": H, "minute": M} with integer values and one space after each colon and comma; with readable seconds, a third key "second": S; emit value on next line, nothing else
{"hour": 12, "minute": 40}
